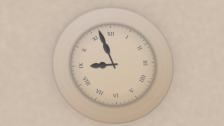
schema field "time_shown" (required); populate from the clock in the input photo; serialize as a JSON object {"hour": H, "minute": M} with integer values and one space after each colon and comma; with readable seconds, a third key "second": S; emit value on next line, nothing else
{"hour": 8, "minute": 57}
